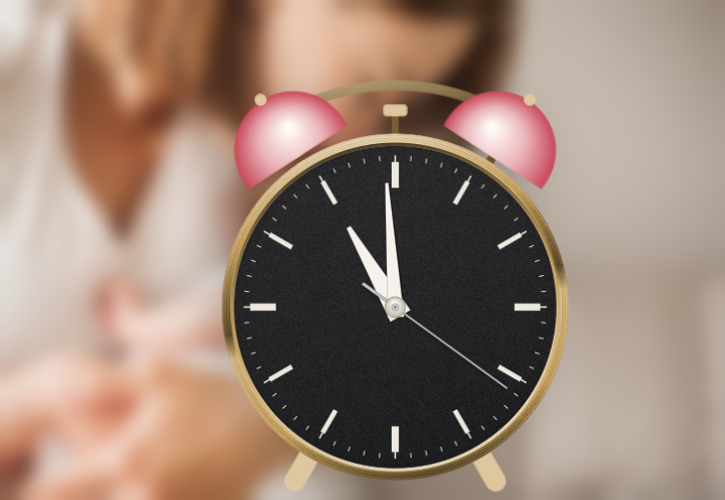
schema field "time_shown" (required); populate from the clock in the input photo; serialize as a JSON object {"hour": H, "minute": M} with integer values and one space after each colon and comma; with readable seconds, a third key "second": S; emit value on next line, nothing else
{"hour": 10, "minute": 59, "second": 21}
